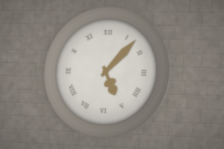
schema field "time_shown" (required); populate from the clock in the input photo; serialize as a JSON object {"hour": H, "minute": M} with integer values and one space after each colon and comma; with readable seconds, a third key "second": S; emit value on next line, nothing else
{"hour": 5, "minute": 7}
